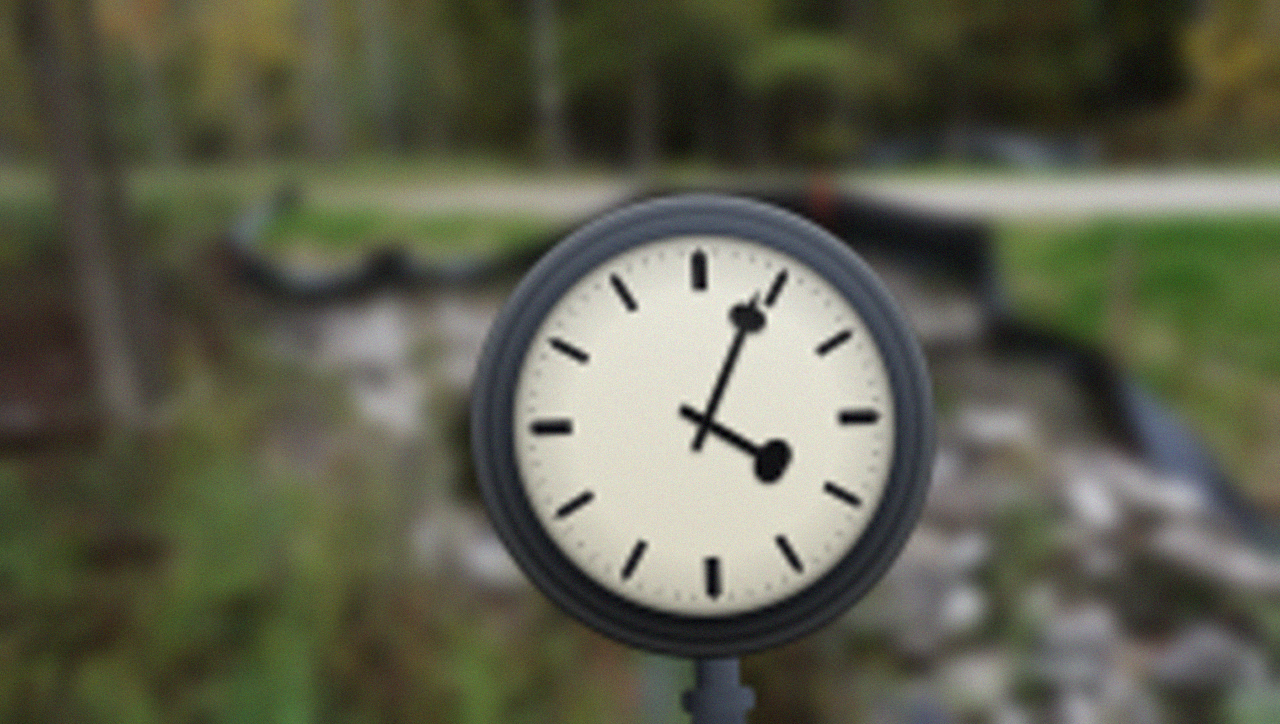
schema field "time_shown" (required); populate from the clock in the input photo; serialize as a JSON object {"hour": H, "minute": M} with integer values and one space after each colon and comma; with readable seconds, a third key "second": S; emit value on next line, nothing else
{"hour": 4, "minute": 4}
